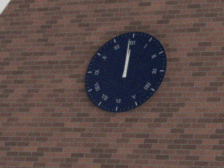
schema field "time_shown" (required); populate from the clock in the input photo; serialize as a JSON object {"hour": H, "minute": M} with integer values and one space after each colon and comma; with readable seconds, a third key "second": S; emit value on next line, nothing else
{"hour": 11, "minute": 59}
